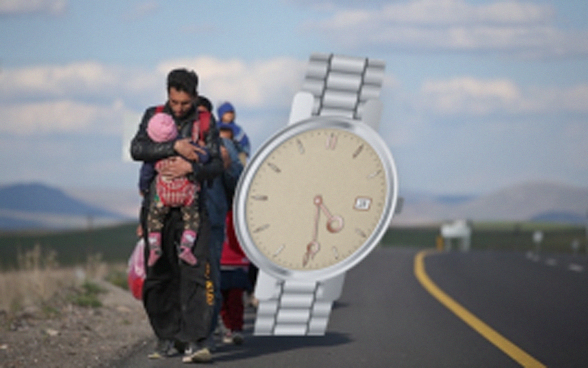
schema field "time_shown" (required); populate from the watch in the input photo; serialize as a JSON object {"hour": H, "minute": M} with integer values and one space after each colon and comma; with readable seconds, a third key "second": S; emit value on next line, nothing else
{"hour": 4, "minute": 29}
